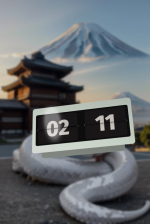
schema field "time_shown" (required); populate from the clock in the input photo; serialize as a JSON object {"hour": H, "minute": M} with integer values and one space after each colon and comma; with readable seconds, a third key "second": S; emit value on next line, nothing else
{"hour": 2, "minute": 11}
